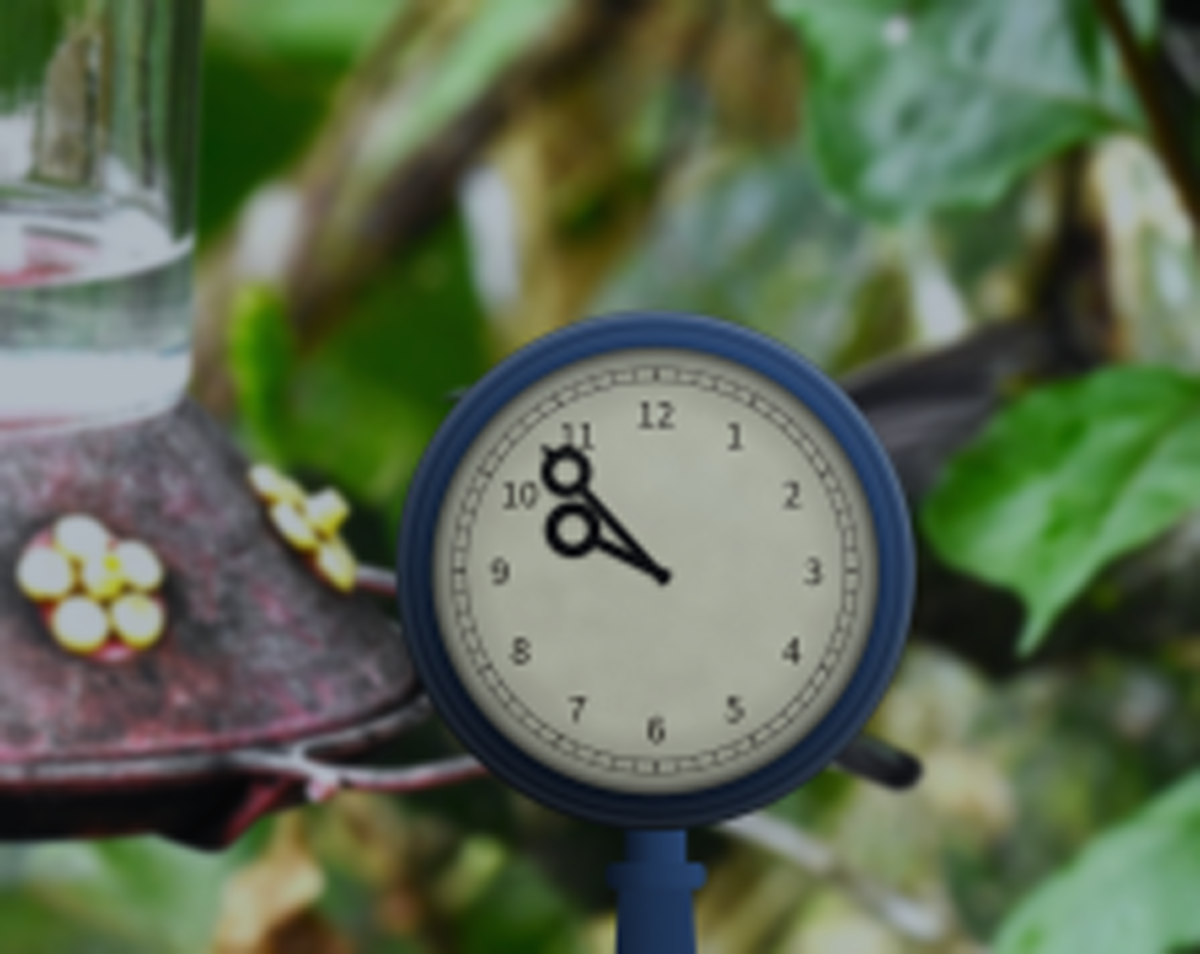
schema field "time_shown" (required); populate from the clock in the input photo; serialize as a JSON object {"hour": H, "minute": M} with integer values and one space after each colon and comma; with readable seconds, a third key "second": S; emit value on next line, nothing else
{"hour": 9, "minute": 53}
